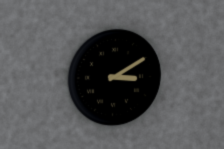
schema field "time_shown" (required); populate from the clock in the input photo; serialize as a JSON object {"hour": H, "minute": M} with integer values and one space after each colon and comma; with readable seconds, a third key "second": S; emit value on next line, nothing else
{"hour": 3, "minute": 10}
